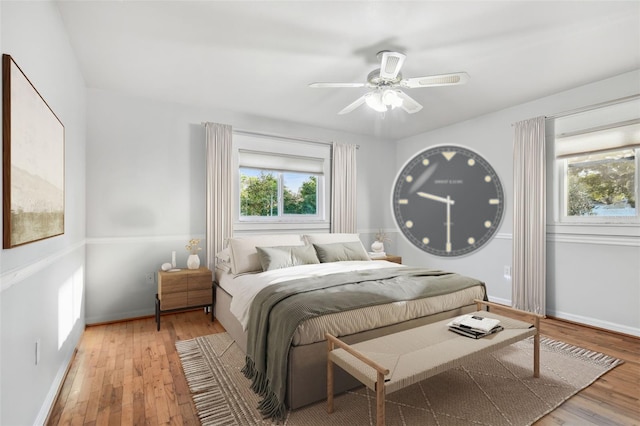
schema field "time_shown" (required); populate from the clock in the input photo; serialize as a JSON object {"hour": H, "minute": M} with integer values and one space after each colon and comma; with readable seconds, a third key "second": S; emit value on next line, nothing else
{"hour": 9, "minute": 30}
